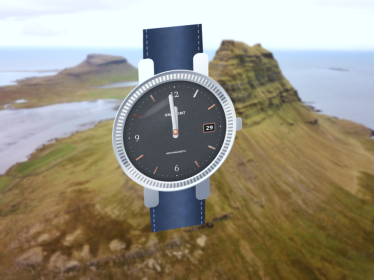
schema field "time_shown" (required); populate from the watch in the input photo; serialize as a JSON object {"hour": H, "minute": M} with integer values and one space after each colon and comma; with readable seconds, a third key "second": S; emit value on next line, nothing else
{"hour": 11, "minute": 59}
